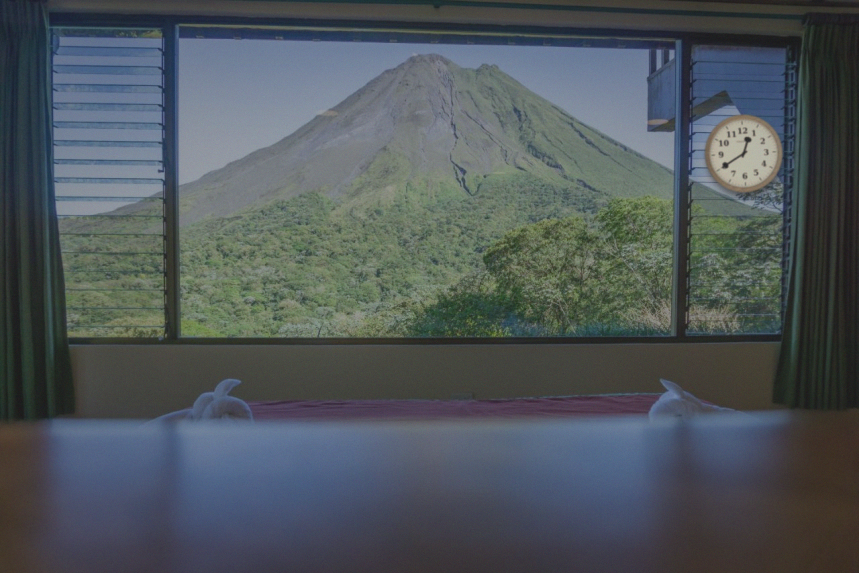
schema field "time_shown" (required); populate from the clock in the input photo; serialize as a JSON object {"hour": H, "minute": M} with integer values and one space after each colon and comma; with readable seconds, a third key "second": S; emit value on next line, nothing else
{"hour": 12, "minute": 40}
